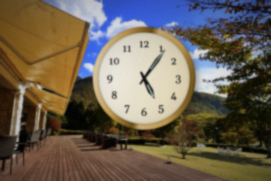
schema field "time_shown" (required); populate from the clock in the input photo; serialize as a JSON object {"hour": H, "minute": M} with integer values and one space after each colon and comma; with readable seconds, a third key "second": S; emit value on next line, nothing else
{"hour": 5, "minute": 6}
